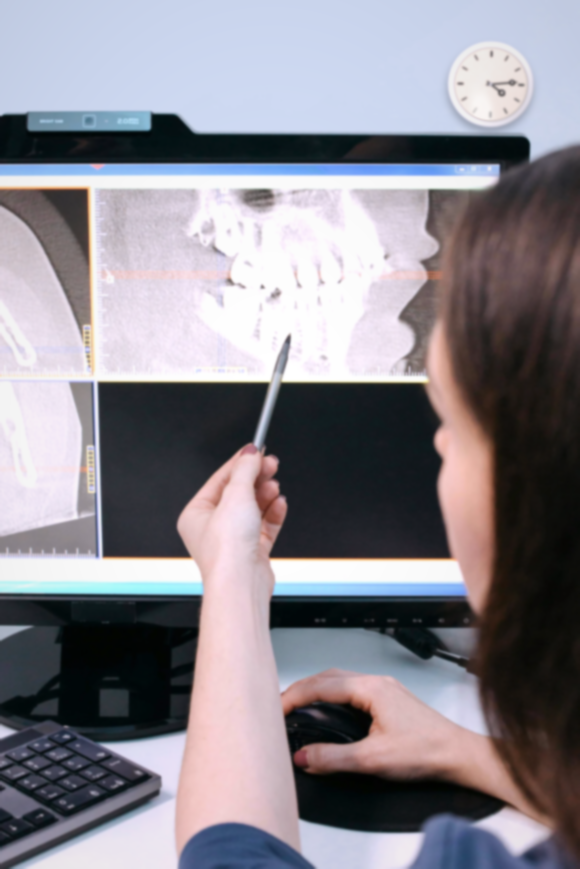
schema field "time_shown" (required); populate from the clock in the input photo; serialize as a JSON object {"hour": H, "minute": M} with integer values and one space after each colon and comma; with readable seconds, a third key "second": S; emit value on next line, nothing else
{"hour": 4, "minute": 14}
